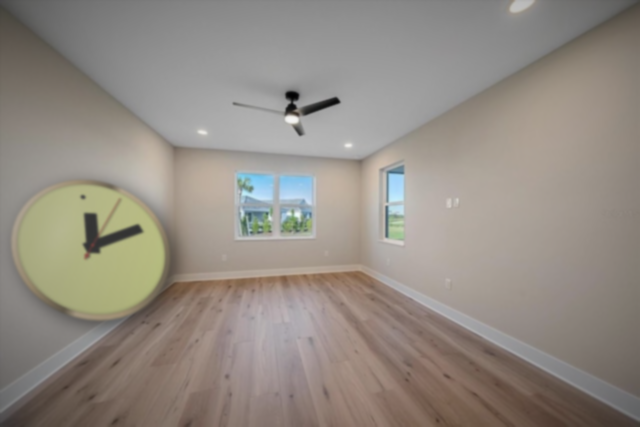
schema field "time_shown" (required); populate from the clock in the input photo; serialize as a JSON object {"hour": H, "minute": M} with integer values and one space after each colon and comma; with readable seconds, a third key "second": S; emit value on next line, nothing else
{"hour": 12, "minute": 12, "second": 6}
